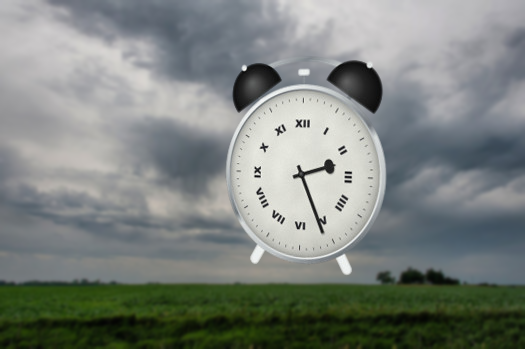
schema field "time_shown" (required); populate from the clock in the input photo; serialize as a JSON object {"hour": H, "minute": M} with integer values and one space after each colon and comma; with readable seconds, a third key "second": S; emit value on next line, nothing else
{"hour": 2, "minute": 26}
